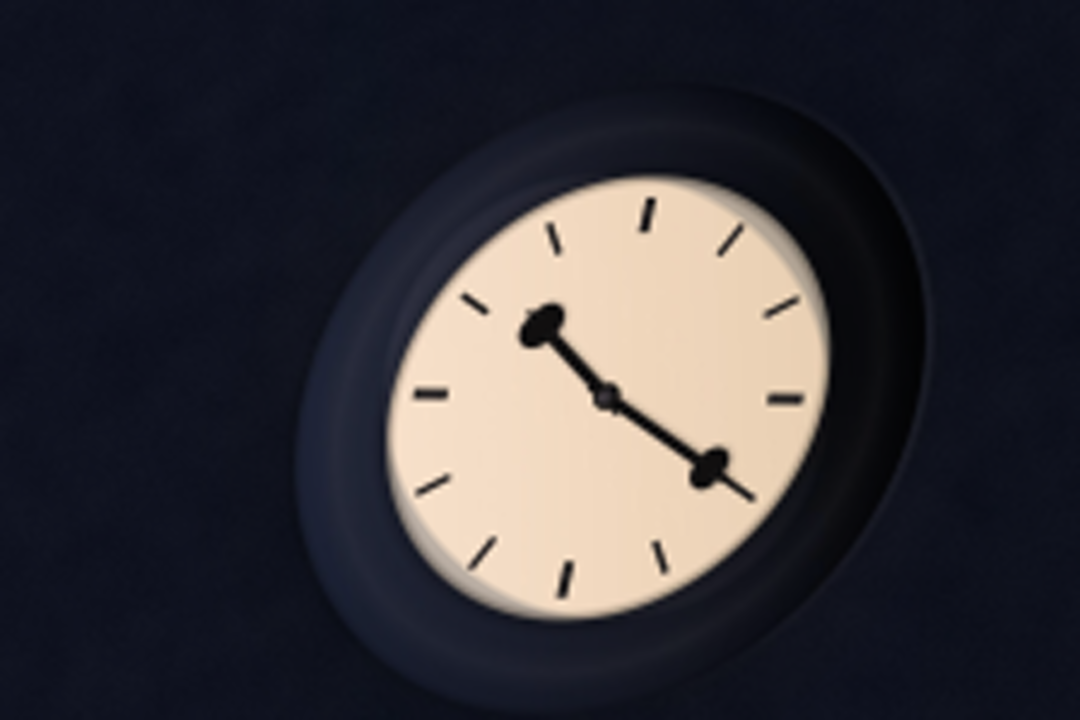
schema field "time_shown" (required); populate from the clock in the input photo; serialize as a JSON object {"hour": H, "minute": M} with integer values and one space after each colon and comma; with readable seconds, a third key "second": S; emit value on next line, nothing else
{"hour": 10, "minute": 20}
